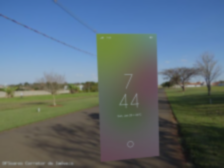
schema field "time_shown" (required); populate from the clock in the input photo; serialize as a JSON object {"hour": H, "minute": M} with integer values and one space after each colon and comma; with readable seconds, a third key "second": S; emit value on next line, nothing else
{"hour": 7, "minute": 44}
